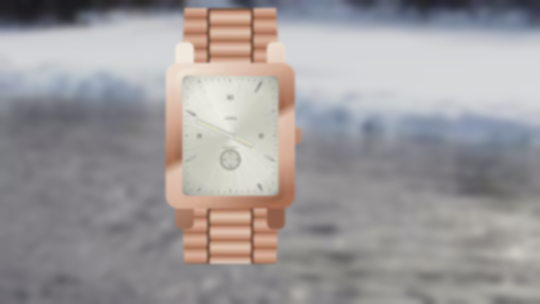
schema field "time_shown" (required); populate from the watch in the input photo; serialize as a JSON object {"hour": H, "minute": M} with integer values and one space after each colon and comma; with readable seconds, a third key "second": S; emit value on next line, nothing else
{"hour": 3, "minute": 49}
